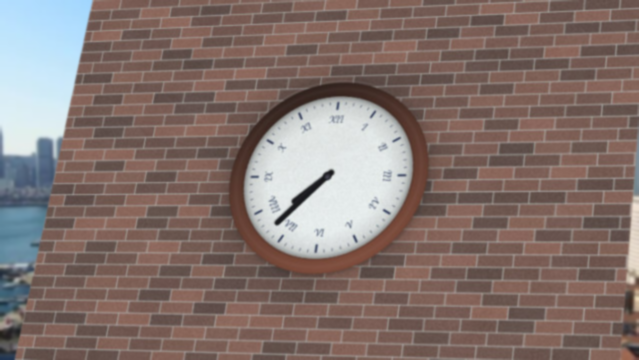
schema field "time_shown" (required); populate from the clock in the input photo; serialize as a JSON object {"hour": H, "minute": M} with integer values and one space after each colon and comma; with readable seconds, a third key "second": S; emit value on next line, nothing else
{"hour": 7, "minute": 37}
